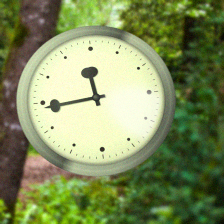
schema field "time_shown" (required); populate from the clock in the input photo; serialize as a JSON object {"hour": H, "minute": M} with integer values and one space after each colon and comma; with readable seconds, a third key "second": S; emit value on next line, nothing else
{"hour": 11, "minute": 44}
